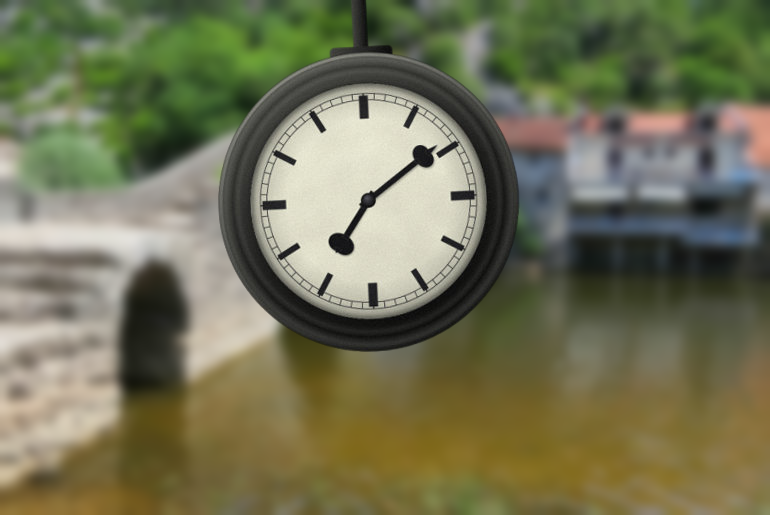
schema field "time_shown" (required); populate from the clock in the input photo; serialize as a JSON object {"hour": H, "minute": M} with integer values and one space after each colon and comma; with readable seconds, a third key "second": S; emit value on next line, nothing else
{"hour": 7, "minute": 9}
